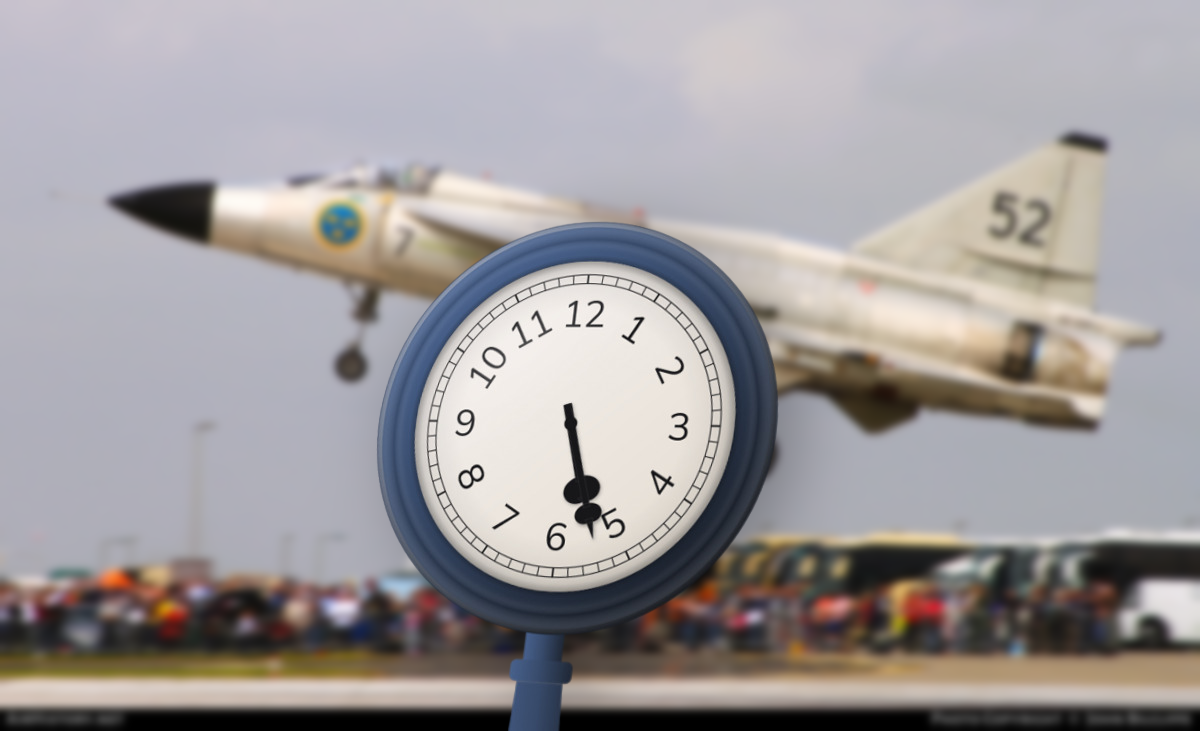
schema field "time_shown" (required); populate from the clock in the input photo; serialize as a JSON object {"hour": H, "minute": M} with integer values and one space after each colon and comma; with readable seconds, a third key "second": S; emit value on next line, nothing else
{"hour": 5, "minute": 27}
